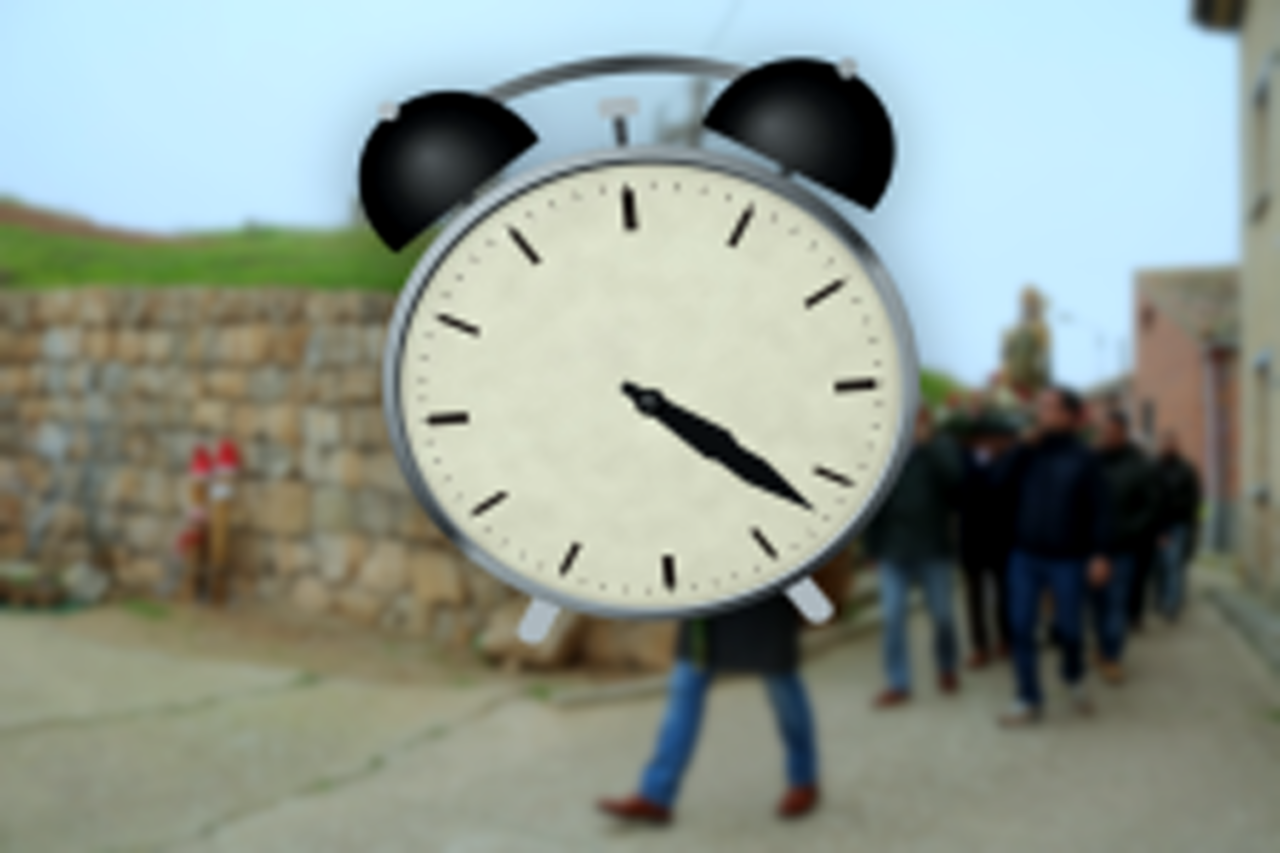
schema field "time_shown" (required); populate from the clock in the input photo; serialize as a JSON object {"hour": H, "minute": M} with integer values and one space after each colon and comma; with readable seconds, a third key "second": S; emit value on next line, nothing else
{"hour": 4, "minute": 22}
